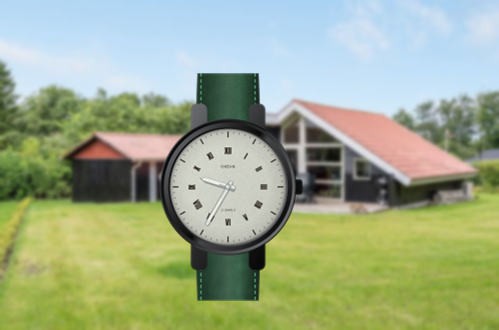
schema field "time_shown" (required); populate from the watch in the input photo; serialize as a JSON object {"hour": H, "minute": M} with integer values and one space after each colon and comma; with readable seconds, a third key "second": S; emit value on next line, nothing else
{"hour": 9, "minute": 35}
